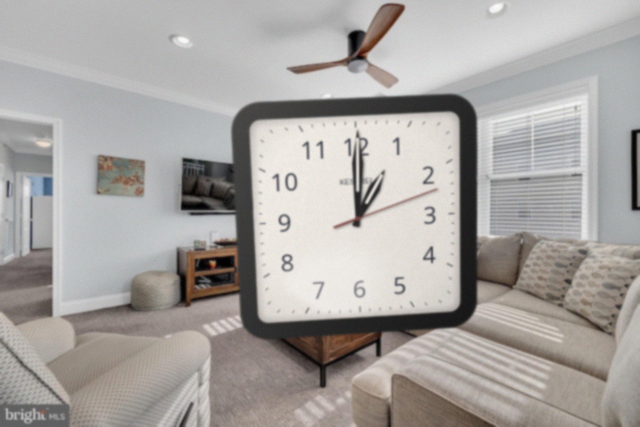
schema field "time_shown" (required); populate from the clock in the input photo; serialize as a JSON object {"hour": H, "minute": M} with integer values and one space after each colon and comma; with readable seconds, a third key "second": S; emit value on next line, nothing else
{"hour": 1, "minute": 0, "second": 12}
